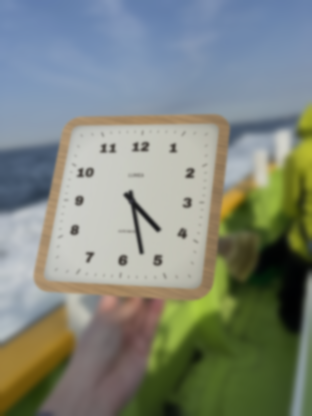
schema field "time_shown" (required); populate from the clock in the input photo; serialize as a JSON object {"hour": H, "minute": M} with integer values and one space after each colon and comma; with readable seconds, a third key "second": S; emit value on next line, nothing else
{"hour": 4, "minute": 27}
